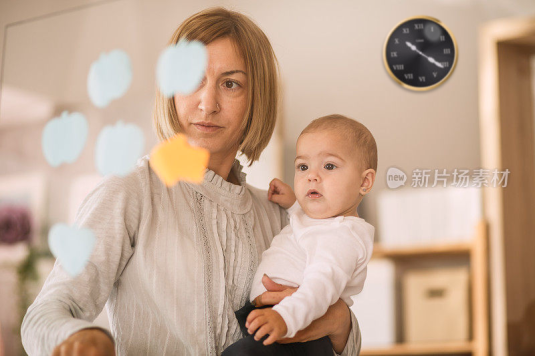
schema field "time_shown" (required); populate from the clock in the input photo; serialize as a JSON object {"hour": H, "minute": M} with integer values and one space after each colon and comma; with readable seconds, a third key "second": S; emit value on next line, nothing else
{"hour": 10, "minute": 21}
